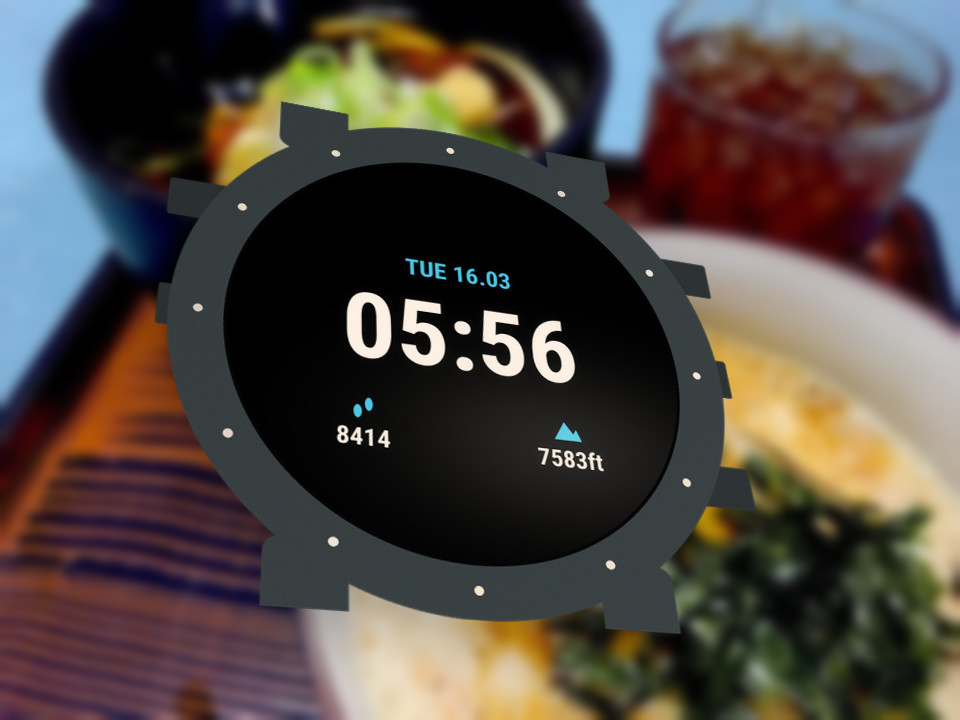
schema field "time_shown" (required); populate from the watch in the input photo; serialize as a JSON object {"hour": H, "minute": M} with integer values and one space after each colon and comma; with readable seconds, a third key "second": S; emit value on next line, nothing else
{"hour": 5, "minute": 56}
